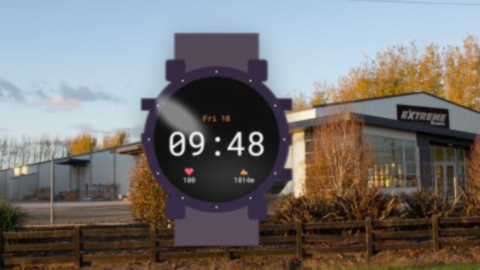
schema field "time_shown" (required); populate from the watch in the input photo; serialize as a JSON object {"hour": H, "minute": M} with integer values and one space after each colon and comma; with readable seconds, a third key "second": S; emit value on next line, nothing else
{"hour": 9, "minute": 48}
